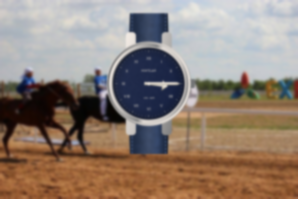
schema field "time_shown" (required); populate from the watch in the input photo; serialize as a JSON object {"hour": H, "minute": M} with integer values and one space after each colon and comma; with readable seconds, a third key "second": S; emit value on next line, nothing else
{"hour": 3, "minute": 15}
